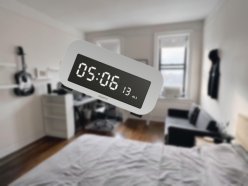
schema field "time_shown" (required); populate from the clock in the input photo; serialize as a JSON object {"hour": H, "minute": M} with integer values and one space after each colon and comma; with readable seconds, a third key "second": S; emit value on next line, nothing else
{"hour": 5, "minute": 6, "second": 13}
